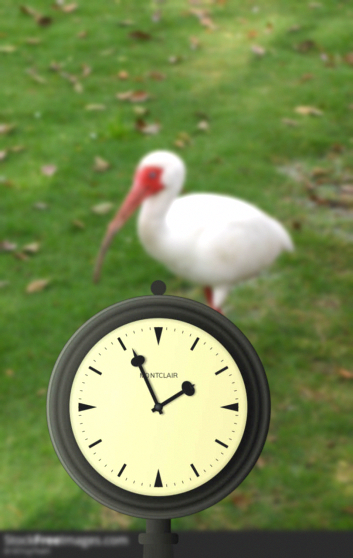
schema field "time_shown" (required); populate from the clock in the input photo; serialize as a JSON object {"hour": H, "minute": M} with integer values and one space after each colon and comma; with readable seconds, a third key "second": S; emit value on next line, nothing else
{"hour": 1, "minute": 56}
